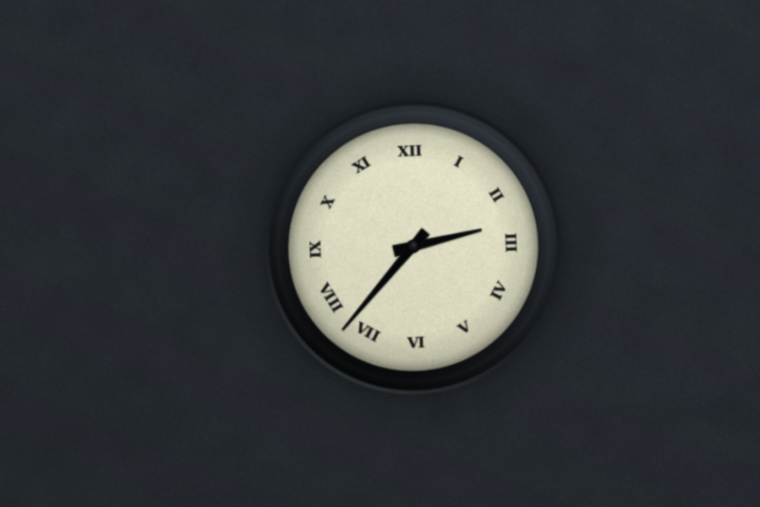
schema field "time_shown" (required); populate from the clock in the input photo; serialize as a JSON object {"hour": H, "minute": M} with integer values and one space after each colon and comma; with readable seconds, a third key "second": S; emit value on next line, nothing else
{"hour": 2, "minute": 37}
